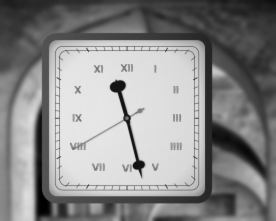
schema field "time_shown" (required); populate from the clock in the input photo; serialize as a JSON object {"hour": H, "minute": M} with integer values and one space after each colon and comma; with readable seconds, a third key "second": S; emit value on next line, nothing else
{"hour": 11, "minute": 27, "second": 40}
